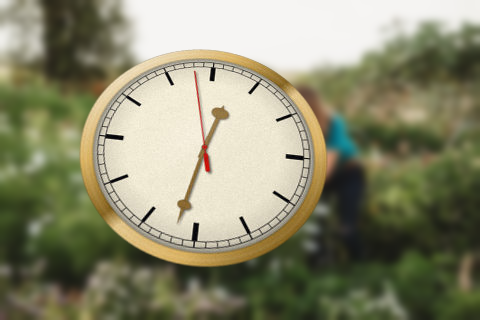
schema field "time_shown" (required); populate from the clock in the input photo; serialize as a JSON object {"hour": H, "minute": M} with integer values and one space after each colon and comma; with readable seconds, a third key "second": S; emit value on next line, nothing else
{"hour": 12, "minute": 31, "second": 58}
